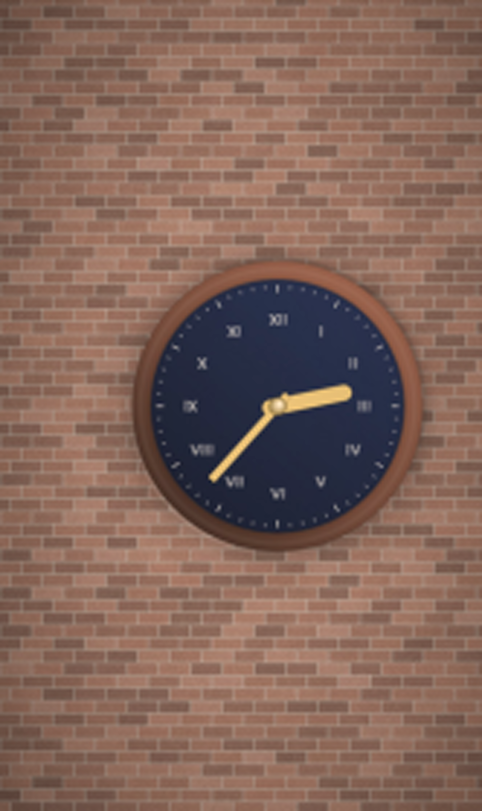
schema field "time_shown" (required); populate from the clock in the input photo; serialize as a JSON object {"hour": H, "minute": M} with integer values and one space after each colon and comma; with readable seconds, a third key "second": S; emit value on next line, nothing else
{"hour": 2, "minute": 37}
